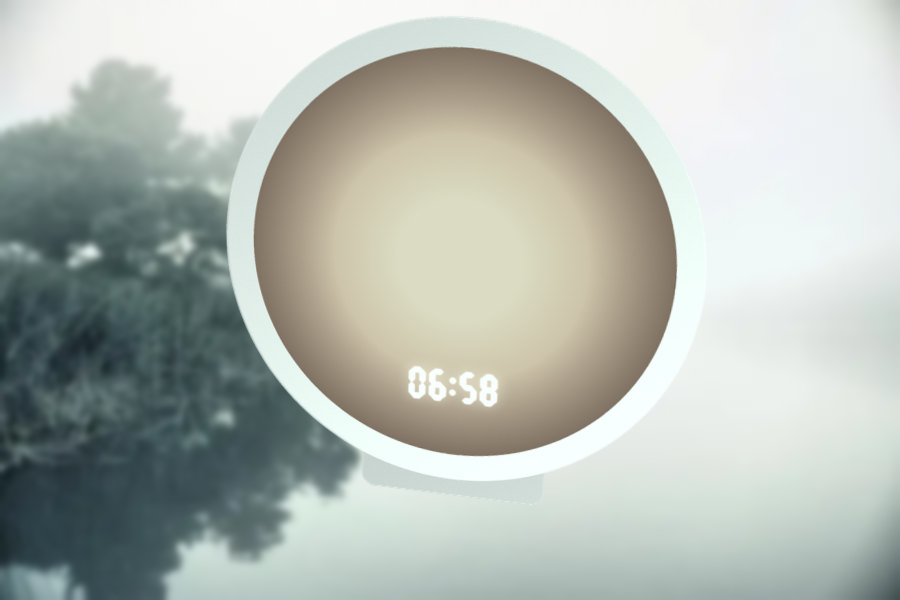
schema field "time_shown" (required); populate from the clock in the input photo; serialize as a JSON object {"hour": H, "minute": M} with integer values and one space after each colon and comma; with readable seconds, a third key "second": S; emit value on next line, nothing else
{"hour": 6, "minute": 58}
